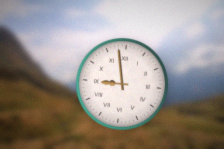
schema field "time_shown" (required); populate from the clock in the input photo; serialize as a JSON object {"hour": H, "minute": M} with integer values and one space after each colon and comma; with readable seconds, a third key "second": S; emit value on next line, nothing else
{"hour": 8, "minute": 58}
